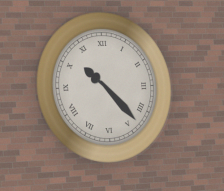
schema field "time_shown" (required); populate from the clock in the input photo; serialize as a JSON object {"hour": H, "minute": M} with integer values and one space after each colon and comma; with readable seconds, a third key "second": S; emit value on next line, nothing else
{"hour": 10, "minute": 23}
